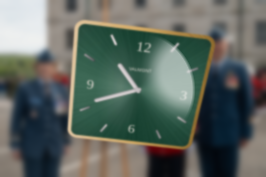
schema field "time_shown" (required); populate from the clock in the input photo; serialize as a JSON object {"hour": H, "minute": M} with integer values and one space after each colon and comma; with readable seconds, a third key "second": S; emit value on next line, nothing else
{"hour": 10, "minute": 41}
